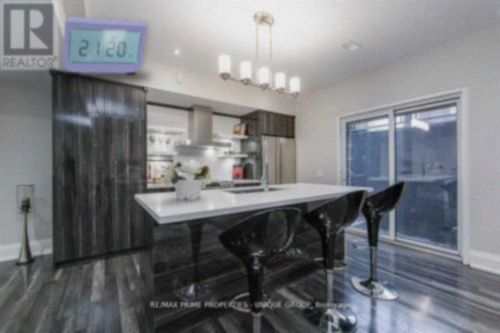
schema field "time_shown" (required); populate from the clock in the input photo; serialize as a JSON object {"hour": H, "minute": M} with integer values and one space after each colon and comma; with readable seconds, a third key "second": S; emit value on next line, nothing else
{"hour": 21, "minute": 20}
